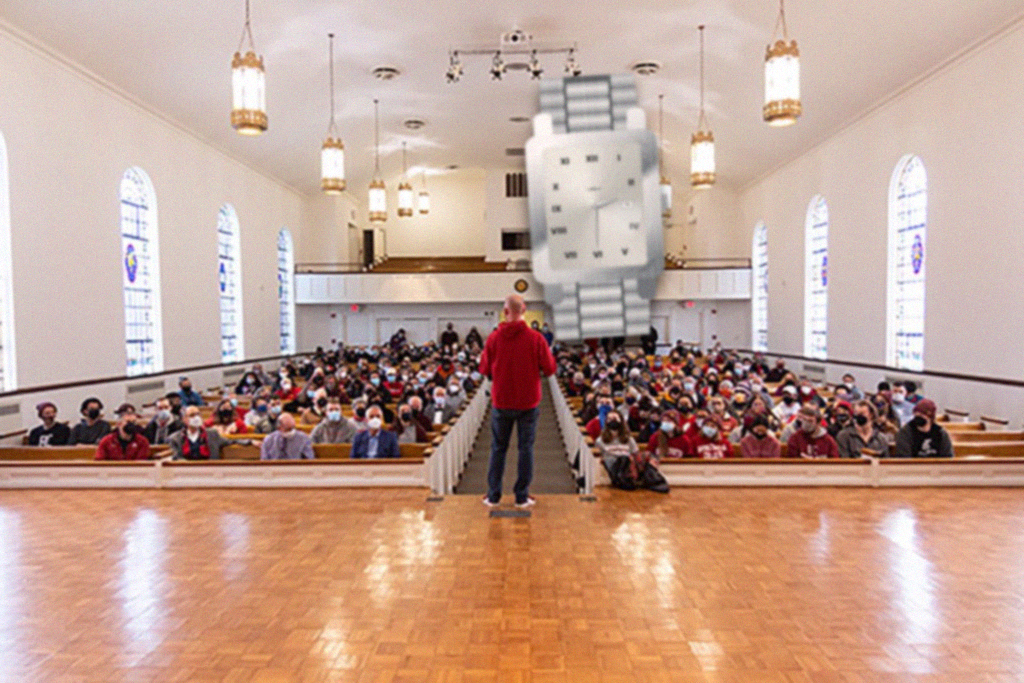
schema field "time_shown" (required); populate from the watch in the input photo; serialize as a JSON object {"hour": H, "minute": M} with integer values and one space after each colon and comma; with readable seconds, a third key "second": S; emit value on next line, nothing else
{"hour": 2, "minute": 30}
